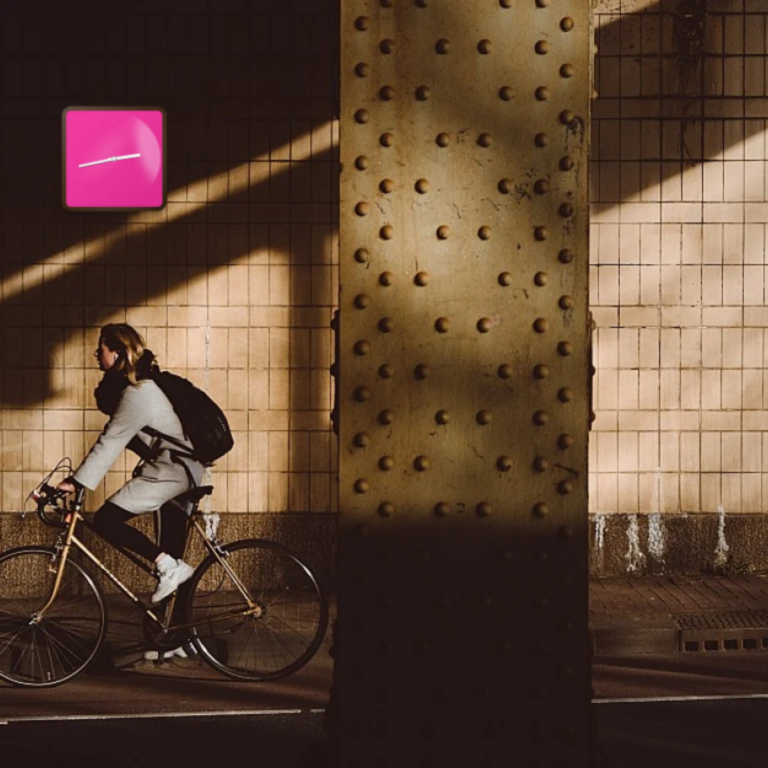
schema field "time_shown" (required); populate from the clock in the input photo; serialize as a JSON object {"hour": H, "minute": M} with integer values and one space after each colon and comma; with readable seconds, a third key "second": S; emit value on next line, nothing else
{"hour": 2, "minute": 43}
